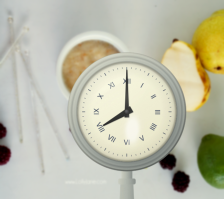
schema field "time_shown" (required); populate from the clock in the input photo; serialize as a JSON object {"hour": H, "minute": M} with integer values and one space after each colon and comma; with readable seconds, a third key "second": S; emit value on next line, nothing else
{"hour": 8, "minute": 0}
